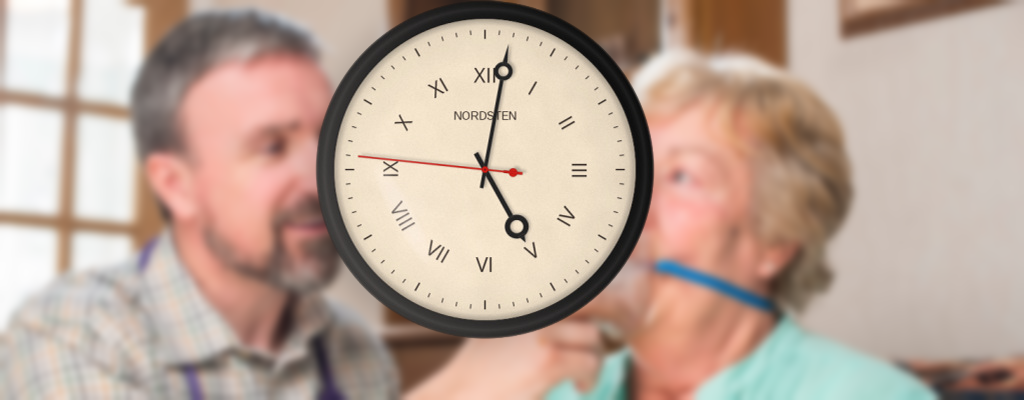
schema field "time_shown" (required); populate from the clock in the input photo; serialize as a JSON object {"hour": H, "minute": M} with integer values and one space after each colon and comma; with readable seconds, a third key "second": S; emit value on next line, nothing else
{"hour": 5, "minute": 1, "second": 46}
